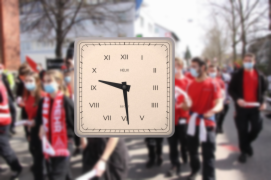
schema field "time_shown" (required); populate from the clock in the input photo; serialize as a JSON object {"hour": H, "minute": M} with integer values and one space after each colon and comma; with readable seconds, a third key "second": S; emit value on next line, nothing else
{"hour": 9, "minute": 29}
